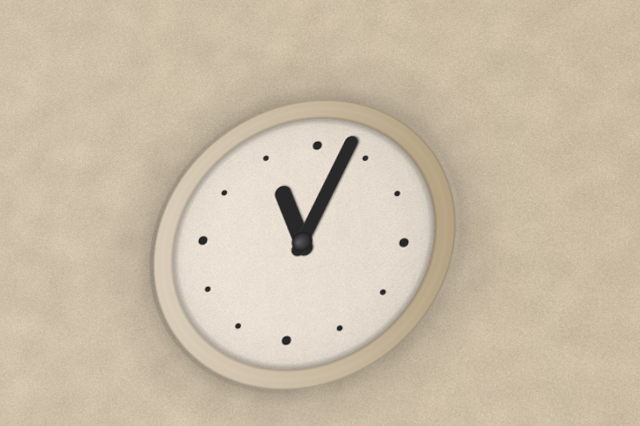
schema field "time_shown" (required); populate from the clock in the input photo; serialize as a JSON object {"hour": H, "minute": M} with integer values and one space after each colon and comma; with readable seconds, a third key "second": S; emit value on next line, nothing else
{"hour": 11, "minute": 3}
